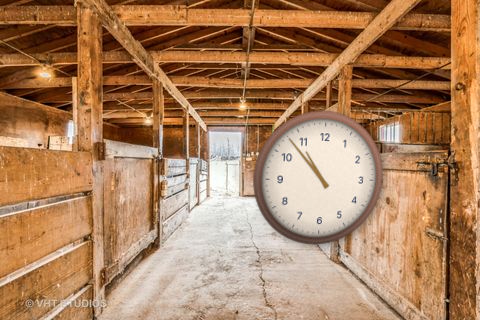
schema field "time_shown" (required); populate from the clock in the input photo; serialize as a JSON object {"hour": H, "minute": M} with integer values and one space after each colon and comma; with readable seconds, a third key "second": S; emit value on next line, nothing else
{"hour": 10, "minute": 53}
